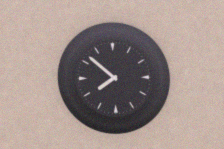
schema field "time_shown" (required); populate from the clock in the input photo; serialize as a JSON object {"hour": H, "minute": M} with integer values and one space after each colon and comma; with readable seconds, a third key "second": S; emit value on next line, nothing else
{"hour": 7, "minute": 52}
